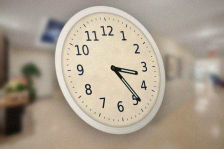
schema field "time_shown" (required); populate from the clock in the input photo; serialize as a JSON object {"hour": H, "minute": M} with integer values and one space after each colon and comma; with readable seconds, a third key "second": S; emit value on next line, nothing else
{"hour": 3, "minute": 24}
